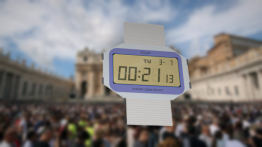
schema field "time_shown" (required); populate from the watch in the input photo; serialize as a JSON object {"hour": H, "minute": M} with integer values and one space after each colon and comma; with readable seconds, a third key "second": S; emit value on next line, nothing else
{"hour": 0, "minute": 21, "second": 13}
